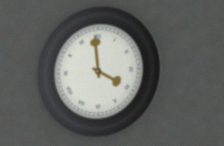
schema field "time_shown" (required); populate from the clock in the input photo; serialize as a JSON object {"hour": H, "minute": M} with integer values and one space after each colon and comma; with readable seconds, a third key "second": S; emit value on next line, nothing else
{"hour": 3, "minute": 59}
